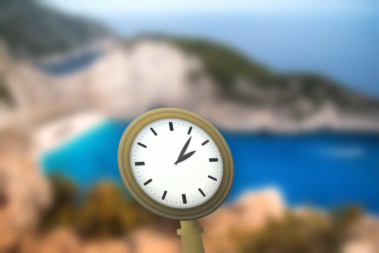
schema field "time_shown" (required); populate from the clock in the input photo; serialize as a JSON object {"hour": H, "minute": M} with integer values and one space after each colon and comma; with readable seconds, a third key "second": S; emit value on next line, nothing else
{"hour": 2, "minute": 6}
